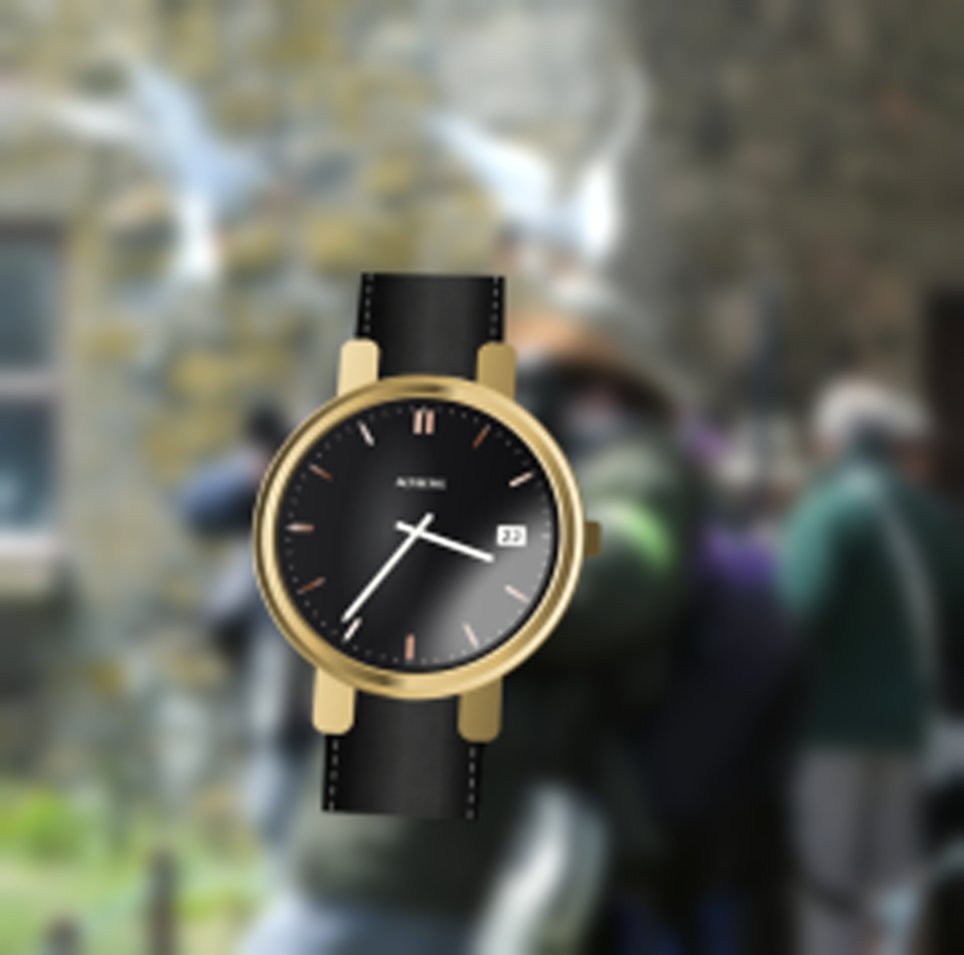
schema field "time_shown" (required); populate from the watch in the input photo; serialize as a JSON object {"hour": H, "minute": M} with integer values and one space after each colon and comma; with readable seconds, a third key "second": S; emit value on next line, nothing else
{"hour": 3, "minute": 36}
